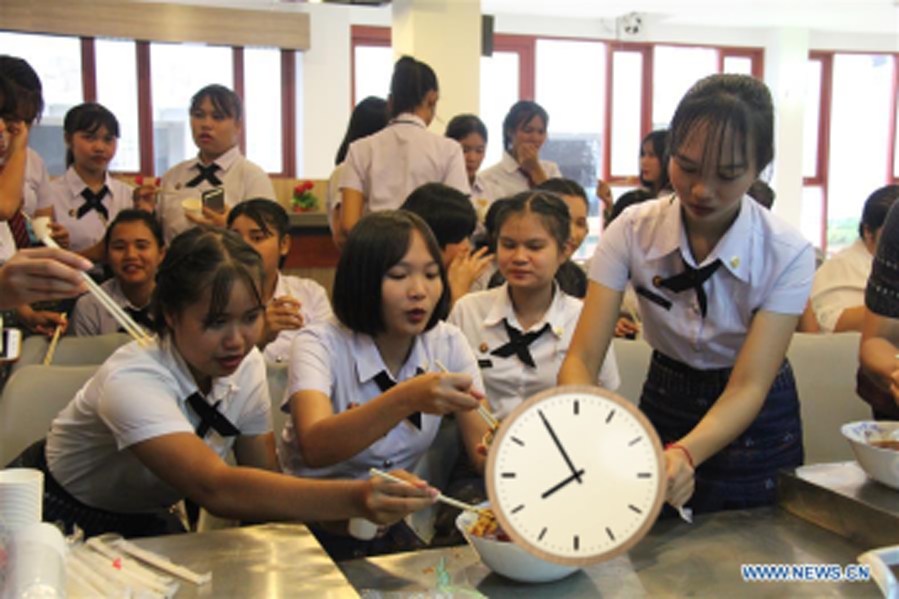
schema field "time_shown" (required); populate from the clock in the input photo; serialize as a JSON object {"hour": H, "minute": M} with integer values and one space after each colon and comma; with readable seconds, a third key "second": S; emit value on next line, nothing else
{"hour": 7, "minute": 55}
